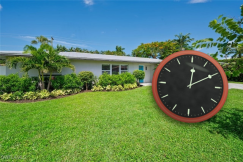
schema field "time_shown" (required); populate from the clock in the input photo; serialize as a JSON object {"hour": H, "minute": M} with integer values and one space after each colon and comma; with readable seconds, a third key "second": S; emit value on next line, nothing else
{"hour": 12, "minute": 10}
